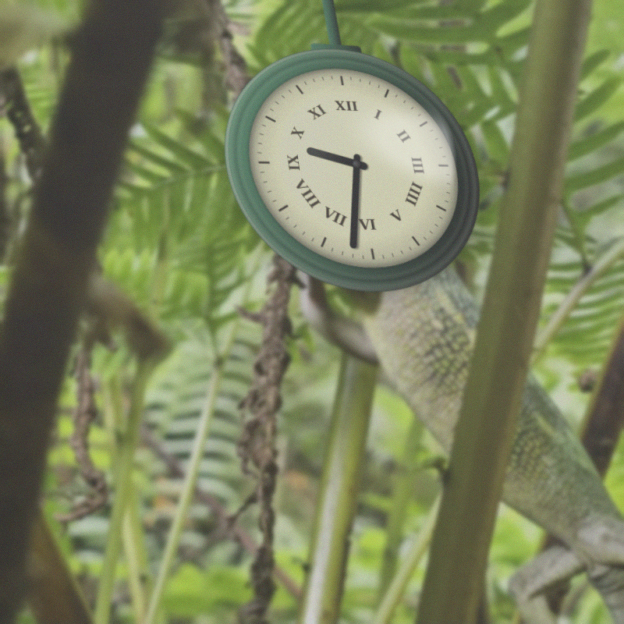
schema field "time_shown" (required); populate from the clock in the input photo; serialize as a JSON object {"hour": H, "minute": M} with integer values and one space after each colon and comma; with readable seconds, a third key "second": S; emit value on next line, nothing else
{"hour": 9, "minute": 32}
